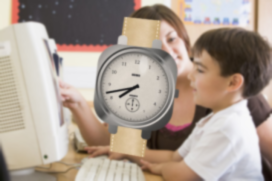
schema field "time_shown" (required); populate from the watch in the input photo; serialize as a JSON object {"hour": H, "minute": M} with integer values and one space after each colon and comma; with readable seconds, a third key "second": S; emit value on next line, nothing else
{"hour": 7, "minute": 42}
